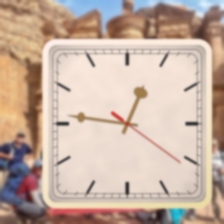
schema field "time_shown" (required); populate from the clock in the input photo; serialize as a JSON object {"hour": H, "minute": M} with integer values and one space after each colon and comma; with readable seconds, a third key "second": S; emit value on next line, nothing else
{"hour": 12, "minute": 46, "second": 21}
